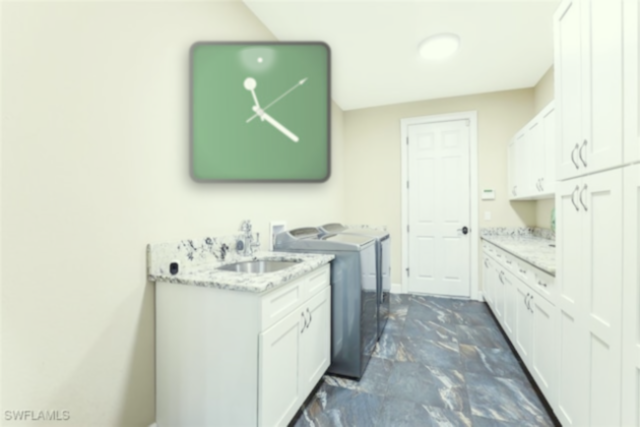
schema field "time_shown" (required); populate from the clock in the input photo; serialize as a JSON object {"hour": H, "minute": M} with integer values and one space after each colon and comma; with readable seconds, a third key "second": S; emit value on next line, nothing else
{"hour": 11, "minute": 21, "second": 9}
